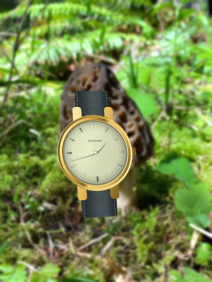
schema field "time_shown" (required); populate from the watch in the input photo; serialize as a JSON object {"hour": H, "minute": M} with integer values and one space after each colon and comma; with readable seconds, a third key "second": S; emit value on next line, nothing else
{"hour": 1, "minute": 42}
